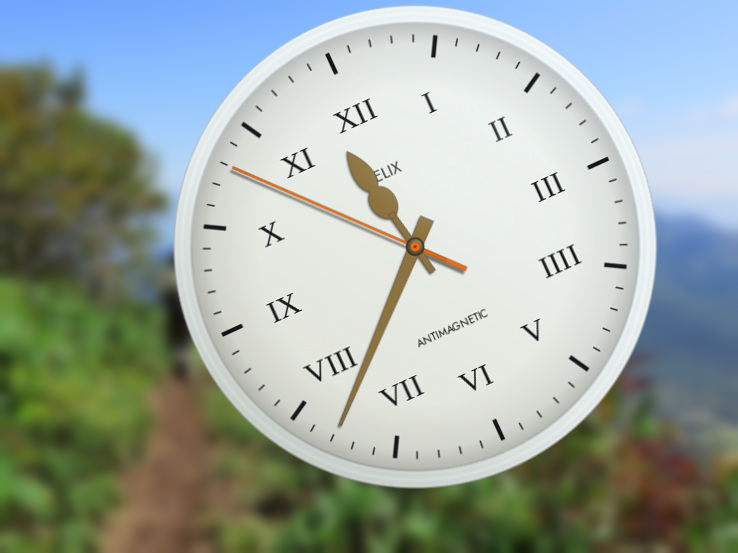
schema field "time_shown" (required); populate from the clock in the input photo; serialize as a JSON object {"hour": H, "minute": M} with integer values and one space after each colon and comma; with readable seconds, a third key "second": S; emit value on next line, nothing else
{"hour": 11, "minute": 37, "second": 53}
